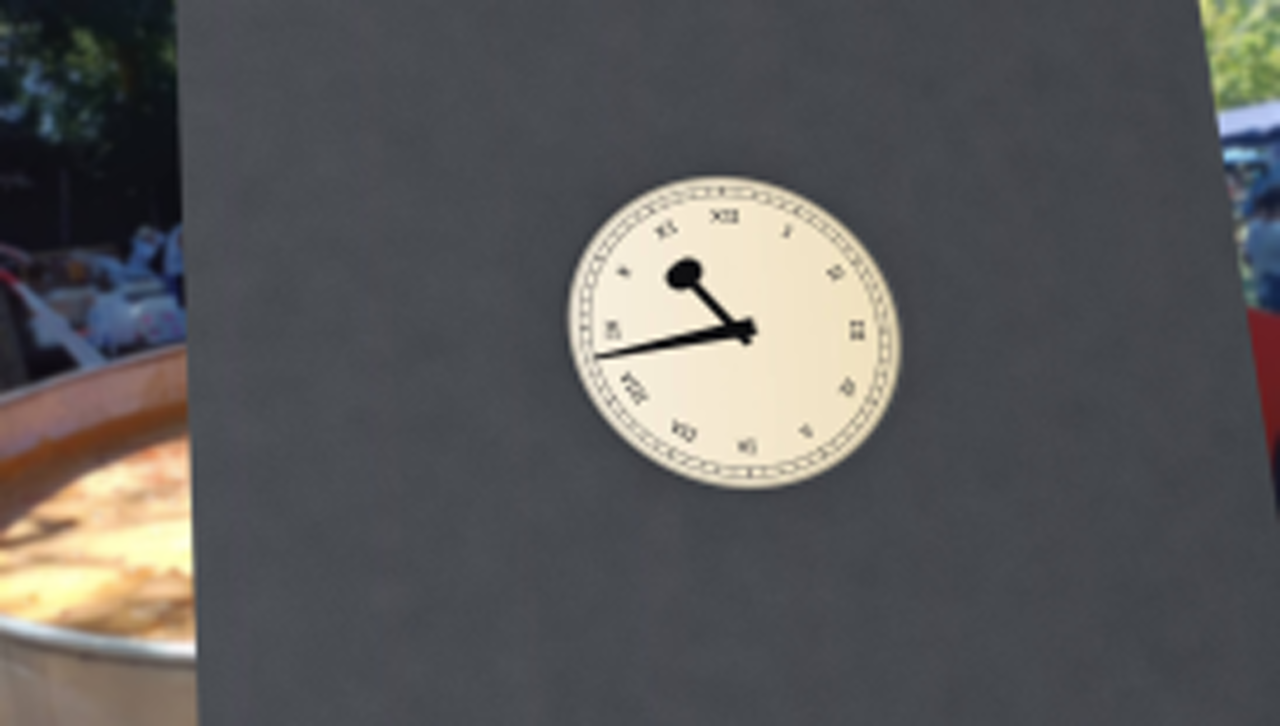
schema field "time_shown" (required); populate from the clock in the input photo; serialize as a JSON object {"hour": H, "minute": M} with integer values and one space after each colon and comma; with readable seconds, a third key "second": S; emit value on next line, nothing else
{"hour": 10, "minute": 43}
